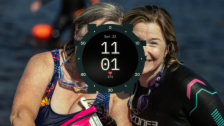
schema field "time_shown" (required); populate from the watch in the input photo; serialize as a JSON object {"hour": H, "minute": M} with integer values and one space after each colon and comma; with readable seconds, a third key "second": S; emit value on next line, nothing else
{"hour": 11, "minute": 1}
